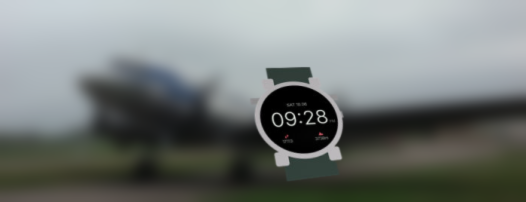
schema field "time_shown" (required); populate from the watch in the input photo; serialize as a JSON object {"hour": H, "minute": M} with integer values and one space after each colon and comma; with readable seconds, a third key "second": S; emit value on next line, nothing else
{"hour": 9, "minute": 28}
